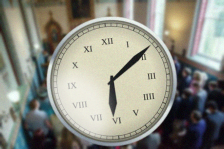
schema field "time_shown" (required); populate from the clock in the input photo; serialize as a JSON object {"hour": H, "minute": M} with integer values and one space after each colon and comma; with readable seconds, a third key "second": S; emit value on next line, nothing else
{"hour": 6, "minute": 9}
